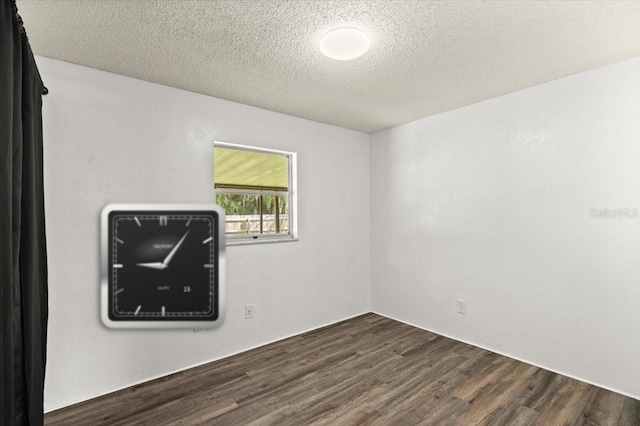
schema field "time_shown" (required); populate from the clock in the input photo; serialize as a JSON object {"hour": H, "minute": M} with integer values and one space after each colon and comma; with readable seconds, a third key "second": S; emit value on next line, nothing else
{"hour": 9, "minute": 6}
